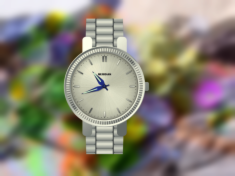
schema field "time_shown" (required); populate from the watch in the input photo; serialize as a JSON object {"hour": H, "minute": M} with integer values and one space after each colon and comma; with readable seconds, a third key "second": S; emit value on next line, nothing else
{"hour": 10, "minute": 42}
